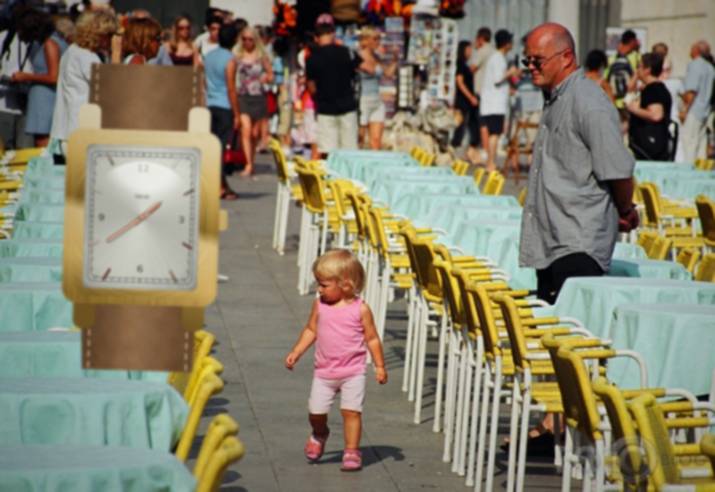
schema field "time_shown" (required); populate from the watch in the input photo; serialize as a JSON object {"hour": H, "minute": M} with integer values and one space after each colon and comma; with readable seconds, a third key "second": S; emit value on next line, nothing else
{"hour": 1, "minute": 39}
